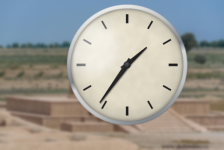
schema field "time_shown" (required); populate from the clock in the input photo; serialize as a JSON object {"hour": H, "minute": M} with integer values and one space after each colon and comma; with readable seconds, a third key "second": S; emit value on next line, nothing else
{"hour": 1, "minute": 36}
